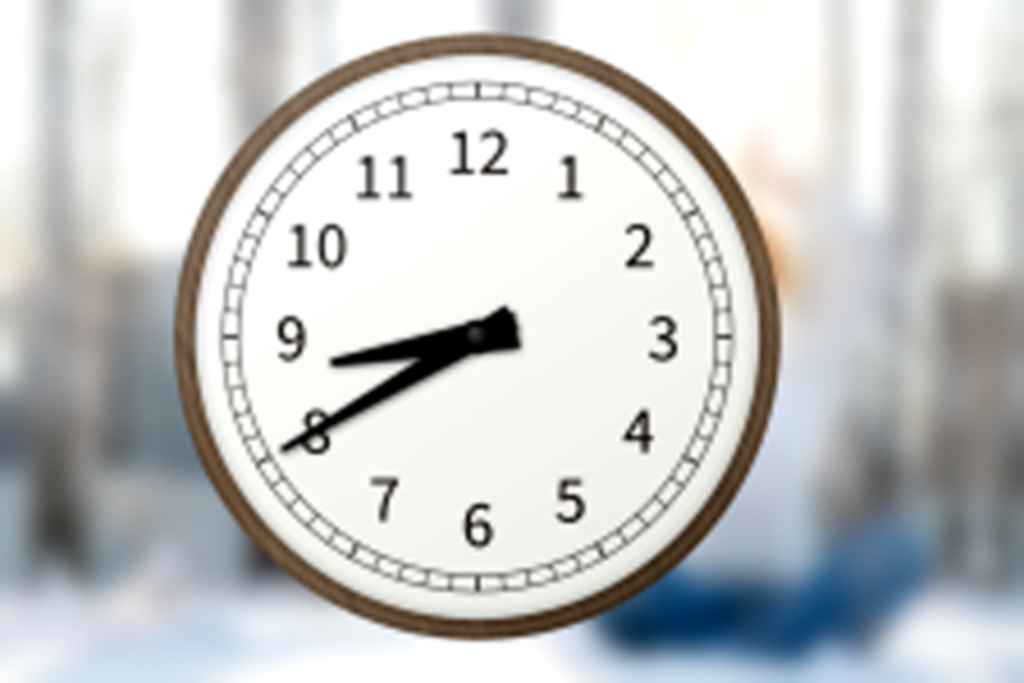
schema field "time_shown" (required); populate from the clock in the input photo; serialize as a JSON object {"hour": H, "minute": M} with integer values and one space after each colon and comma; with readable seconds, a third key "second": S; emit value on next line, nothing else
{"hour": 8, "minute": 40}
